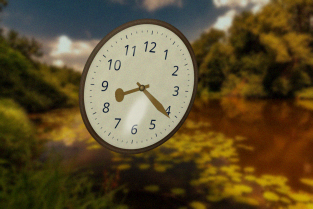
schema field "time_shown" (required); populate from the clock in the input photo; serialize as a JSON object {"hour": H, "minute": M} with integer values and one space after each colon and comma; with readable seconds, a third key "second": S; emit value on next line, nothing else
{"hour": 8, "minute": 21}
